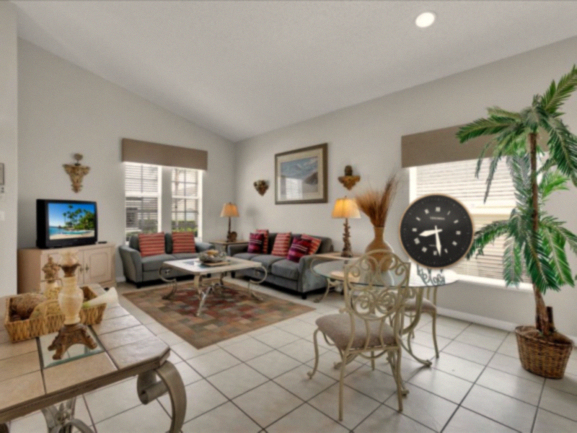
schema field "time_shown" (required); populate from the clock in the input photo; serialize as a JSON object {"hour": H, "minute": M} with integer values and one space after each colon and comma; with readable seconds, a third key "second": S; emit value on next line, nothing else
{"hour": 8, "minute": 28}
